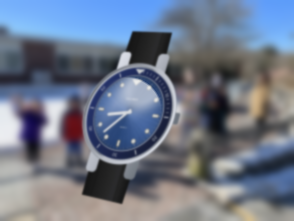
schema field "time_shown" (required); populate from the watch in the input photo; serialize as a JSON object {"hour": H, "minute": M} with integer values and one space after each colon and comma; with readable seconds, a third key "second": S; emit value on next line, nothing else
{"hour": 8, "minute": 37}
